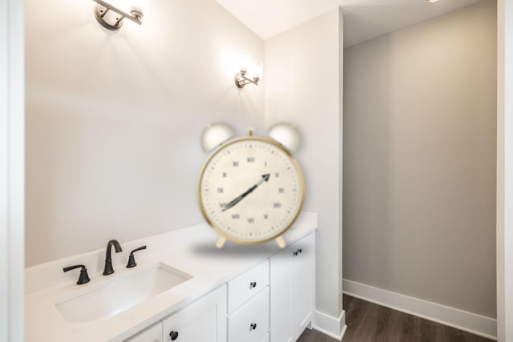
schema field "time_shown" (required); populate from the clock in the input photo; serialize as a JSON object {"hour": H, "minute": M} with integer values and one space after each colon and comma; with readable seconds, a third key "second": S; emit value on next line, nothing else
{"hour": 1, "minute": 39}
